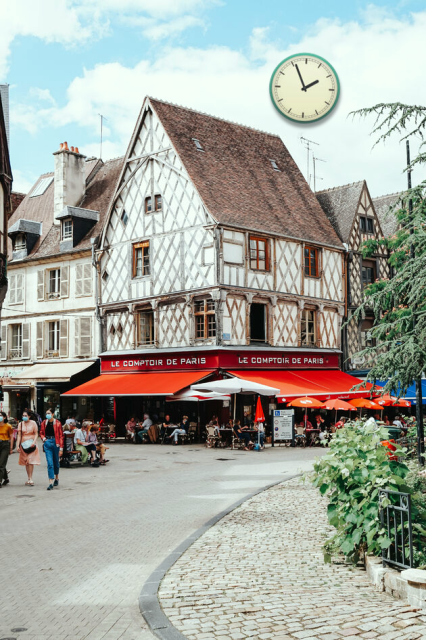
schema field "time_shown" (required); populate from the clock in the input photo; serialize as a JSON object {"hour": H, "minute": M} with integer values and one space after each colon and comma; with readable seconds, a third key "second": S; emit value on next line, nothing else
{"hour": 1, "minute": 56}
